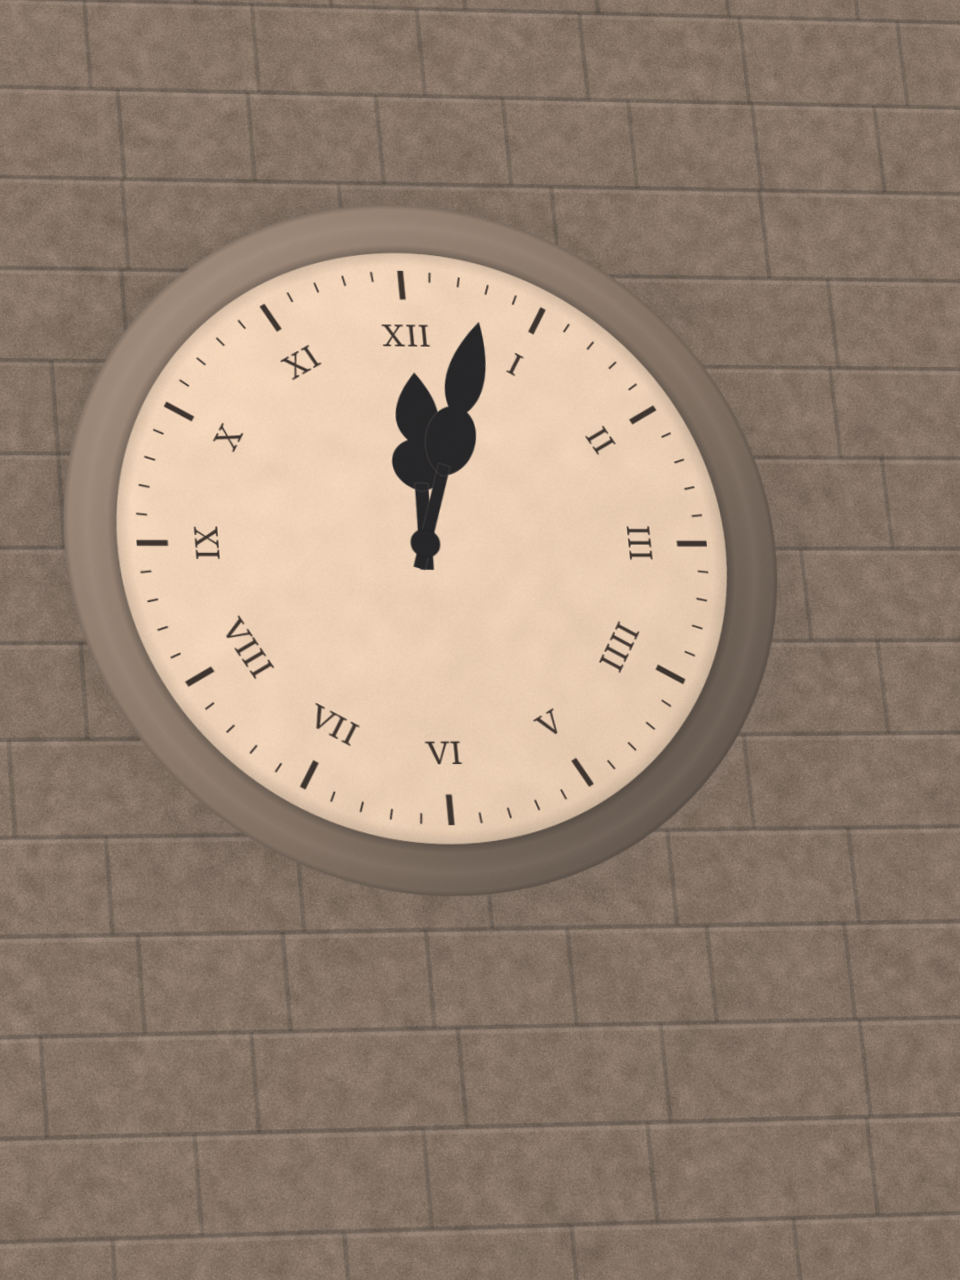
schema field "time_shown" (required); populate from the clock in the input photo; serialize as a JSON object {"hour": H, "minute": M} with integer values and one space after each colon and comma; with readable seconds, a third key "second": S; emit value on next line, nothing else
{"hour": 12, "minute": 3}
